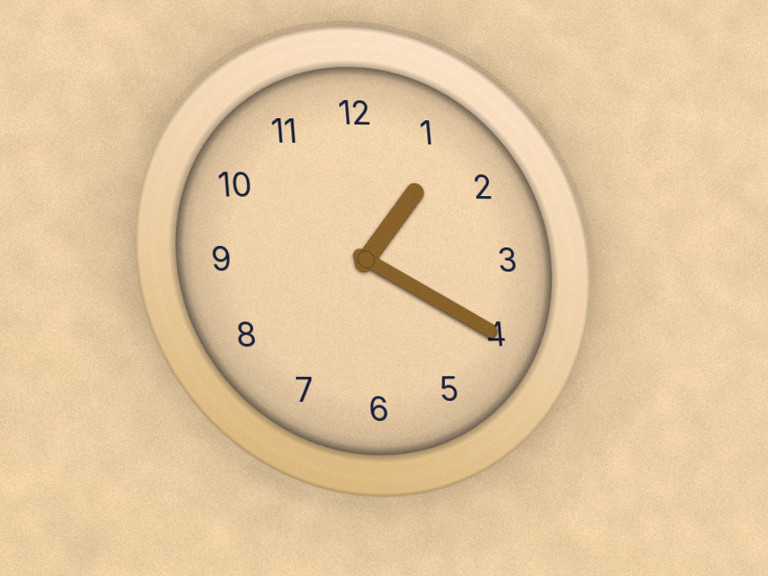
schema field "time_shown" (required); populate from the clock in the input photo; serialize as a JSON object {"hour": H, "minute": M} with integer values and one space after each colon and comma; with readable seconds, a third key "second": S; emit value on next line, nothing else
{"hour": 1, "minute": 20}
